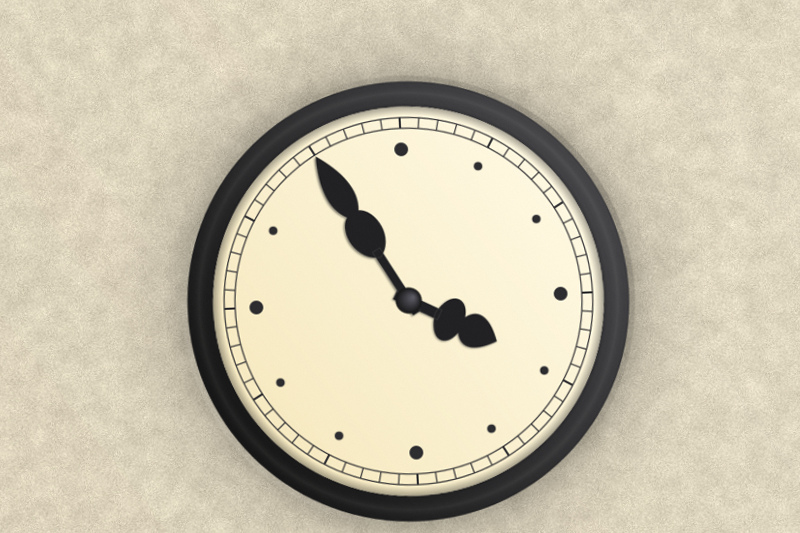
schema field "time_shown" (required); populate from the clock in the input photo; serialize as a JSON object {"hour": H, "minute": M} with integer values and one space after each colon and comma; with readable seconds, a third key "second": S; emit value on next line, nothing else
{"hour": 3, "minute": 55}
